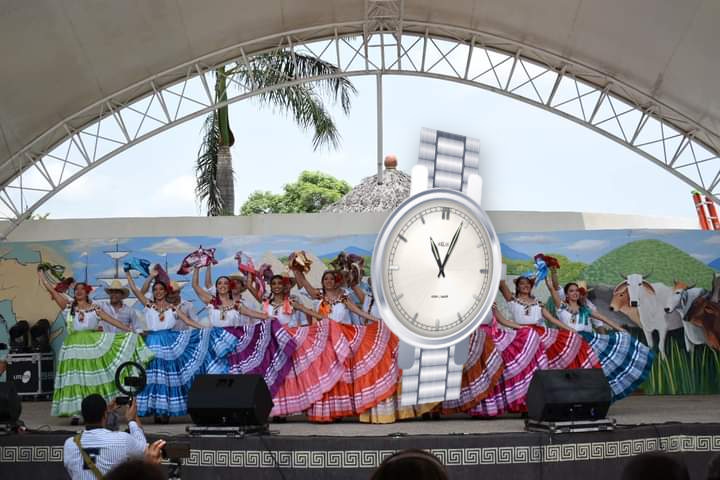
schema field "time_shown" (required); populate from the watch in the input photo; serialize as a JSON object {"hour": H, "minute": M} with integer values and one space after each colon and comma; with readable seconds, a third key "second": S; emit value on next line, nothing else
{"hour": 11, "minute": 4}
